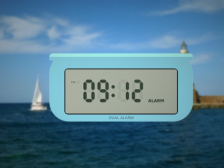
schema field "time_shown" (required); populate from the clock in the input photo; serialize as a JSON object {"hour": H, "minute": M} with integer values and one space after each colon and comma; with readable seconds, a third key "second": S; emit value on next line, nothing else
{"hour": 9, "minute": 12}
